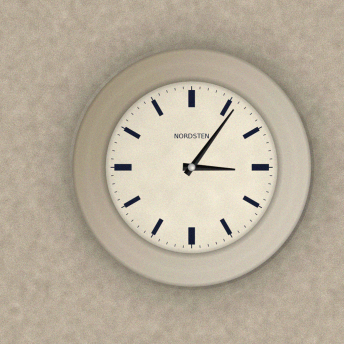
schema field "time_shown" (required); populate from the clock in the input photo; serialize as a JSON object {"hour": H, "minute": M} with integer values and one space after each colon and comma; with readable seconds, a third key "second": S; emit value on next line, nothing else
{"hour": 3, "minute": 6}
